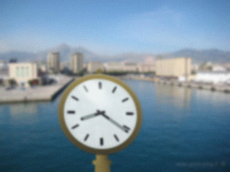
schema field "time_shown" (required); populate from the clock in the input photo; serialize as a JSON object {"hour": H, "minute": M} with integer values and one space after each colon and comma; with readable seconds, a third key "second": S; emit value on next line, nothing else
{"hour": 8, "minute": 21}
